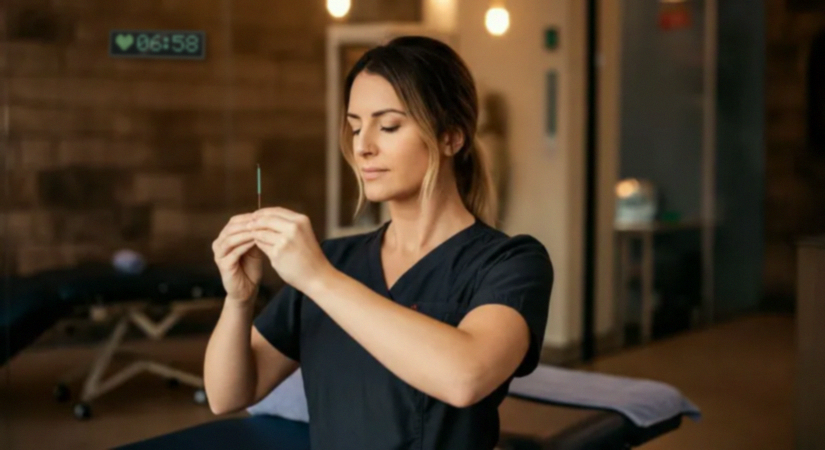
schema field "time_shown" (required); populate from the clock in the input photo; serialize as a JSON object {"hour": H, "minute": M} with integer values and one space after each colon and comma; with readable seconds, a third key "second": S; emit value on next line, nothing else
{"hour": 6, "minute": 58}
